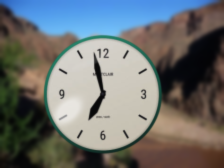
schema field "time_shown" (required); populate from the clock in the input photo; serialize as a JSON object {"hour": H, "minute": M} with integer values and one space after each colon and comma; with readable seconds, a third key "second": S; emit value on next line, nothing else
{"hour": 6, "minute": 58}
